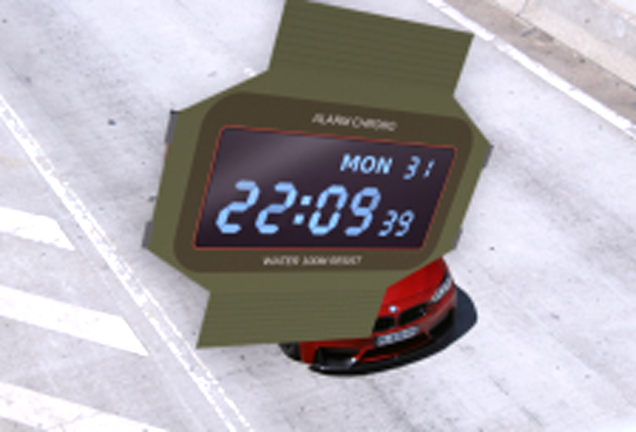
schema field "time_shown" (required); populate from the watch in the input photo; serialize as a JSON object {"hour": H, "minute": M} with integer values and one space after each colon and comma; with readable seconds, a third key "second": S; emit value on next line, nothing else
{"hour": 22, "minute": 9, "second": 39}
